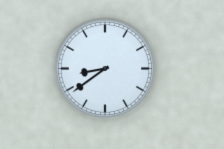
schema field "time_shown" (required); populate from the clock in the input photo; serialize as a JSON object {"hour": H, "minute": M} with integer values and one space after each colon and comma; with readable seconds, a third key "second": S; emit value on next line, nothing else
{"hour": 8, "minute": 39}
